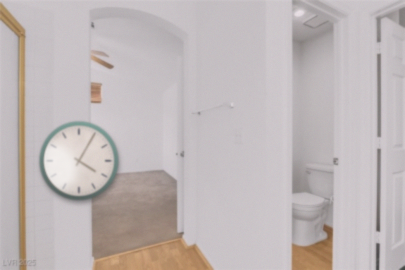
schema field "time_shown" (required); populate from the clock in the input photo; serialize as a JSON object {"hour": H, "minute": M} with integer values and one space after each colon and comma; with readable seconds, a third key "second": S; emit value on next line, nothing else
{"hour": 4, "minute": 5}
